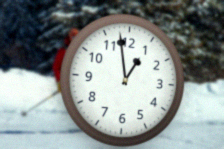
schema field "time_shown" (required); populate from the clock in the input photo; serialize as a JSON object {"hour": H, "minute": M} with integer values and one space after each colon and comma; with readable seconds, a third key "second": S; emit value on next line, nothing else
{"hour": 12, "minute": 58}
